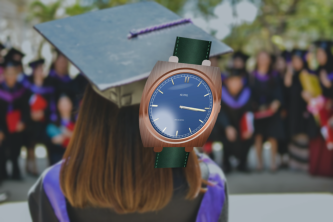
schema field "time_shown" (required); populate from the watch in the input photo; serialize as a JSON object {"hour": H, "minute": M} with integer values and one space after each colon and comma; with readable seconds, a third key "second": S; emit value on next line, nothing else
{"hour": 3, "minute": 16}
